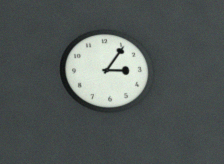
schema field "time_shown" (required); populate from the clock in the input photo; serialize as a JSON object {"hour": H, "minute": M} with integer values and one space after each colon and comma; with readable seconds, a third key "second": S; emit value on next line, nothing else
{"hour": 3, "minute": 6}
